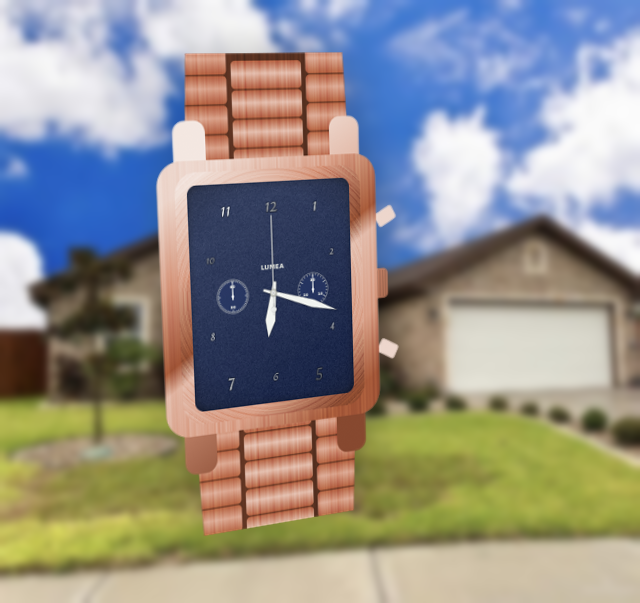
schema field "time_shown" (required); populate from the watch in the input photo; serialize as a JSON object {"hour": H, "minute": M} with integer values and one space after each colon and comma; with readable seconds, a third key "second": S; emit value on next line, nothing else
{"hour": 6, "minute": 18}
